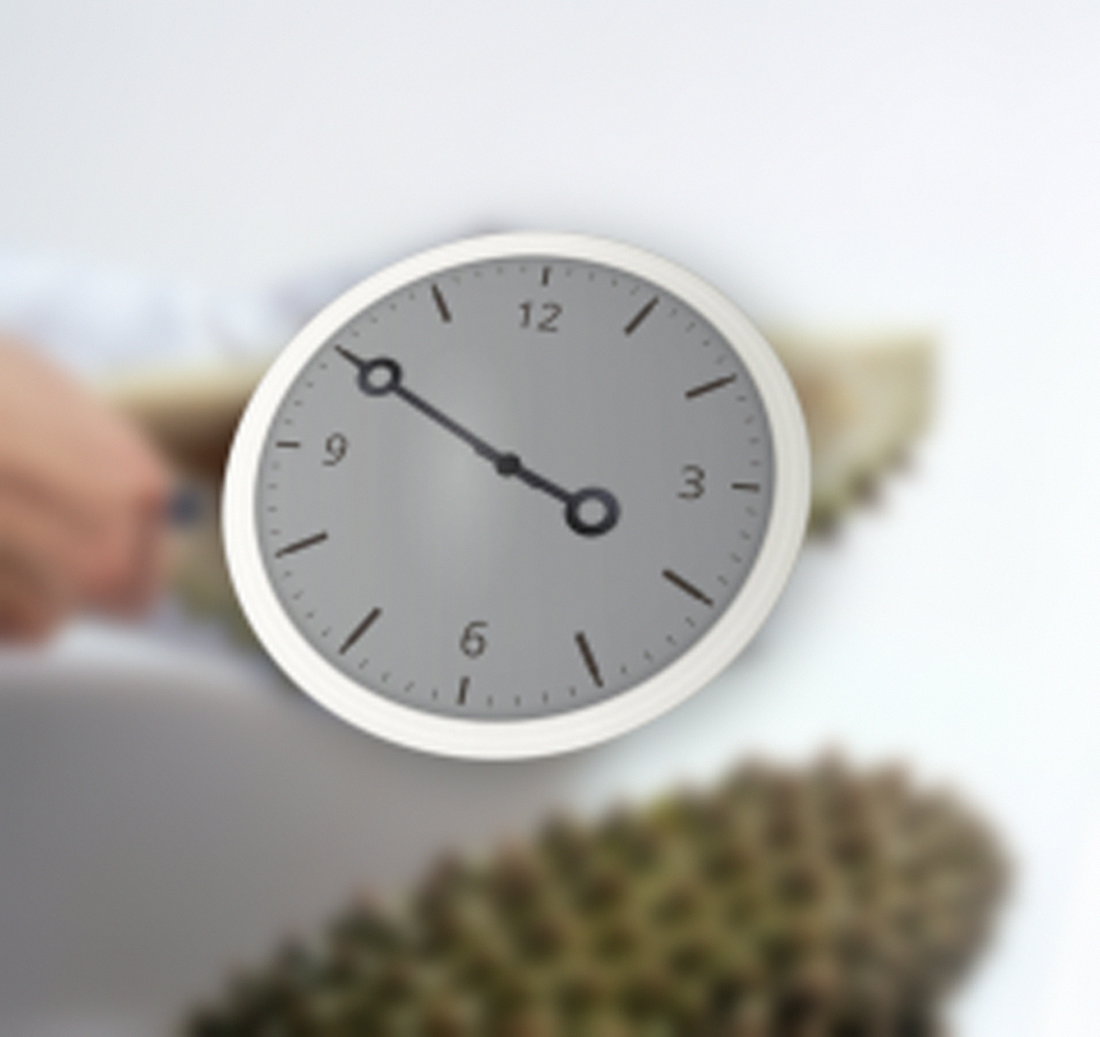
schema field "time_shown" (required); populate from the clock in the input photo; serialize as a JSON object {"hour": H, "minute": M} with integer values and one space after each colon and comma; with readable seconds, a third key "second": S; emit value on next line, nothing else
{"hour": 3, "minute": 50}
